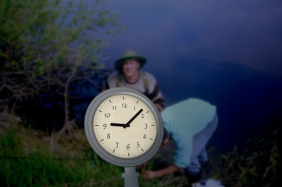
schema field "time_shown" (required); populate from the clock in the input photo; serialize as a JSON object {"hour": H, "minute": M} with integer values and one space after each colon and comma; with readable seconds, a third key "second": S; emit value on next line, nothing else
{"hour": 9, "minute": 8}
